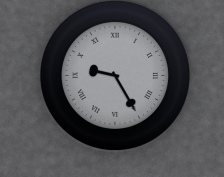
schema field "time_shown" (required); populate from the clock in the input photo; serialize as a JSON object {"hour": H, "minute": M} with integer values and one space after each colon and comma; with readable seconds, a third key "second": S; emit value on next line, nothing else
{"hour": 9, "minute": 25}
